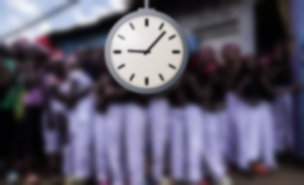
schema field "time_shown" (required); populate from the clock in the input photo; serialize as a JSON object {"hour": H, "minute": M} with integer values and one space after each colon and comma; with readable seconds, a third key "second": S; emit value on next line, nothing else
{"hour": 9, "minute": 7}
